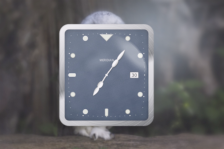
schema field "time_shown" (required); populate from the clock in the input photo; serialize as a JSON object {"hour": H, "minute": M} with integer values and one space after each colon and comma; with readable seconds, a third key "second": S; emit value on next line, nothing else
{"hour": 7, "minute": 6}
